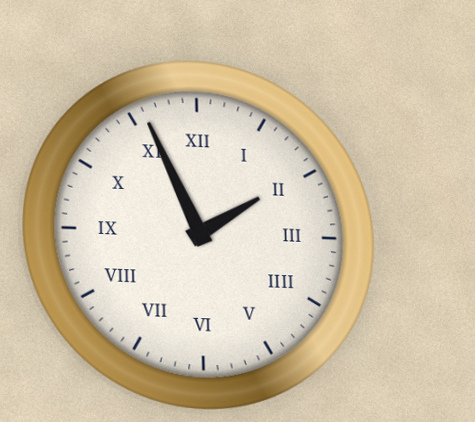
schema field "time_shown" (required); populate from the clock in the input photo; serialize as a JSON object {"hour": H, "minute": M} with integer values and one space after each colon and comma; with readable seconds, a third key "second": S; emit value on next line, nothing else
{"hour": 1, "minute": 56}
